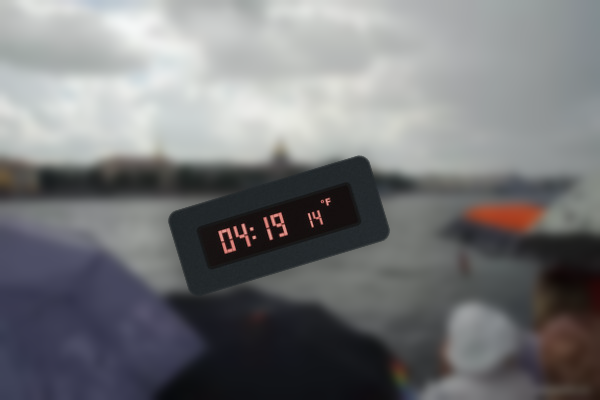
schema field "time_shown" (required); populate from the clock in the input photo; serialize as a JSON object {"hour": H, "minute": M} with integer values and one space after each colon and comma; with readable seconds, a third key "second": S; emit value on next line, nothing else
{"hour": 4, "minute": 19}
